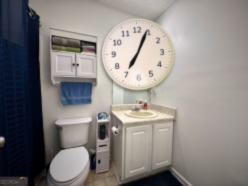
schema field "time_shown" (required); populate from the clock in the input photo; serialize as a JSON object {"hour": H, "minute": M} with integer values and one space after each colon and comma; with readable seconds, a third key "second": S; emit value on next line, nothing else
{"hour": 7, "minute": 4}
